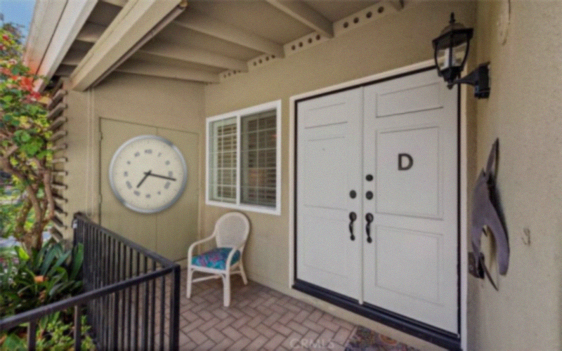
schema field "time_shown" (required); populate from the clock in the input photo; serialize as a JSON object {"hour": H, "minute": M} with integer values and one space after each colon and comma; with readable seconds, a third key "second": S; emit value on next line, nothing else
{"hour": 7, "minute": 17}
